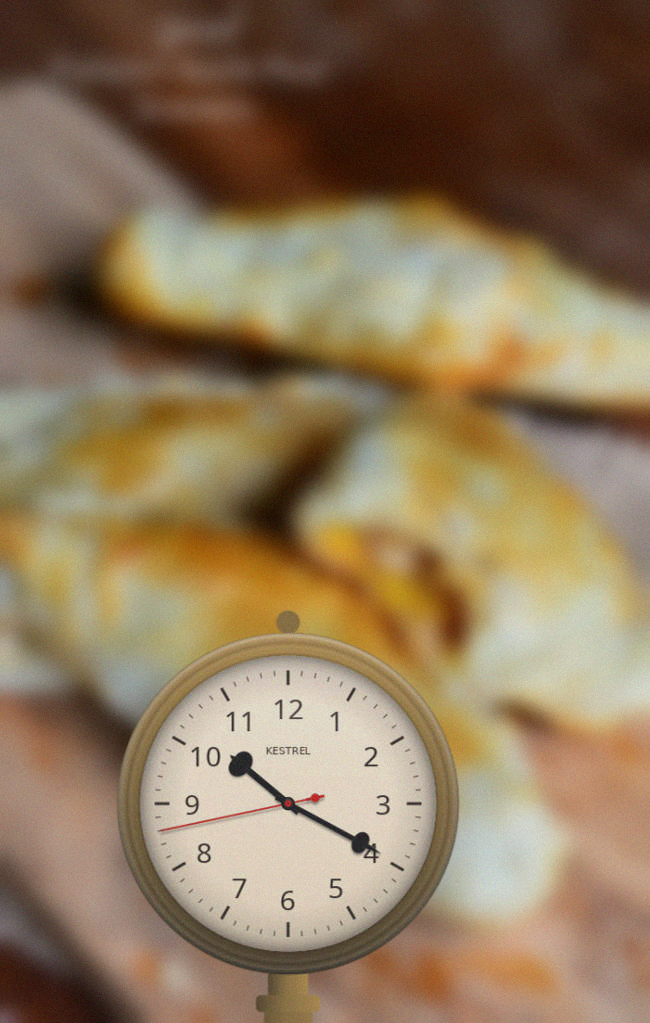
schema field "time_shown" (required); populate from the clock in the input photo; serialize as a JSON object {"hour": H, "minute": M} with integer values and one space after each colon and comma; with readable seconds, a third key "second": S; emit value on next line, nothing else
{"hour": 10, "minute": 19, "second": 43}
